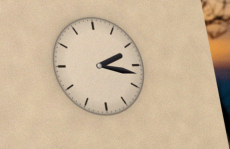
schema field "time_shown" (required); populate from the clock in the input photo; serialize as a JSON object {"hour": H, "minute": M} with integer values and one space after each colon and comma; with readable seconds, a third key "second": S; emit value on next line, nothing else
{"hour": 2, "minute": 17}
